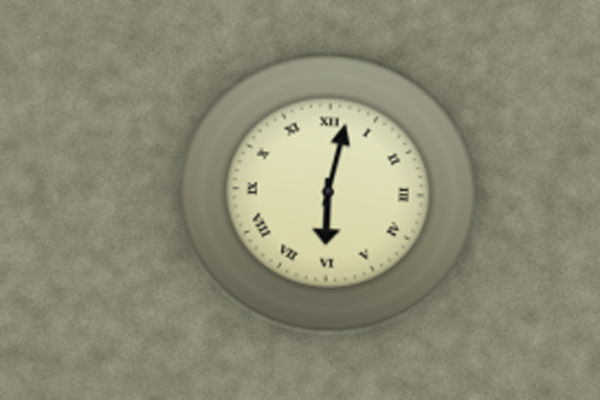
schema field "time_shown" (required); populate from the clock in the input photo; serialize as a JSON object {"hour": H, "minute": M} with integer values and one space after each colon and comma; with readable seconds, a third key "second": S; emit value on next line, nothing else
{"hour": 6, "minute": 2}
